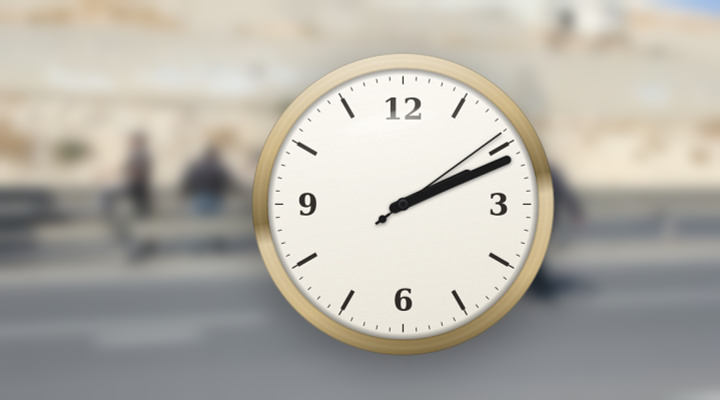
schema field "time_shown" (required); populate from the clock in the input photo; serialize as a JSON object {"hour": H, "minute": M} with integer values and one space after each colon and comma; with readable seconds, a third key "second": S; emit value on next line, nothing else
{"hour": 2, "minute": 11, "second": 9}
